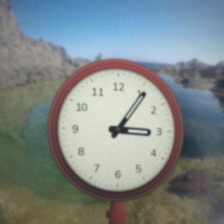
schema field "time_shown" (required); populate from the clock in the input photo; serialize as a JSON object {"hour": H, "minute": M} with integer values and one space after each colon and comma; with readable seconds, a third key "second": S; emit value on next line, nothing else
{"hour": 3, "minute": 6}
